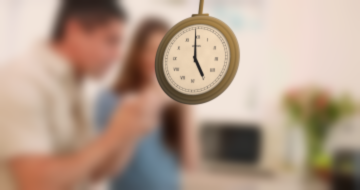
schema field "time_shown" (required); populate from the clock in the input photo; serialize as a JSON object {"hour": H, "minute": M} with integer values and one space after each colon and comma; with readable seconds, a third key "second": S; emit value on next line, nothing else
{"hour": 4, "minute": 59}
